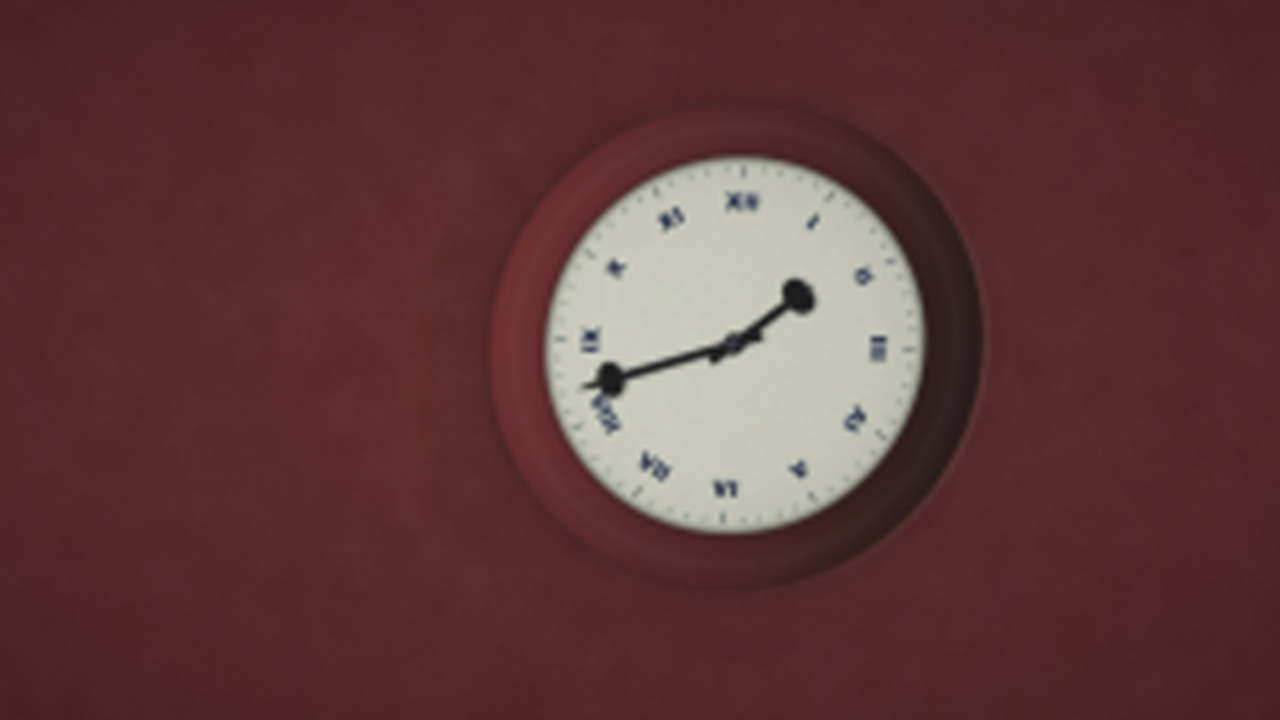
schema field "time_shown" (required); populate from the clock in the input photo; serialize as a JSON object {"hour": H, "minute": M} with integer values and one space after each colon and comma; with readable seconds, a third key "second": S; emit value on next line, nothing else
{"hour": 1, "minute": 42}
